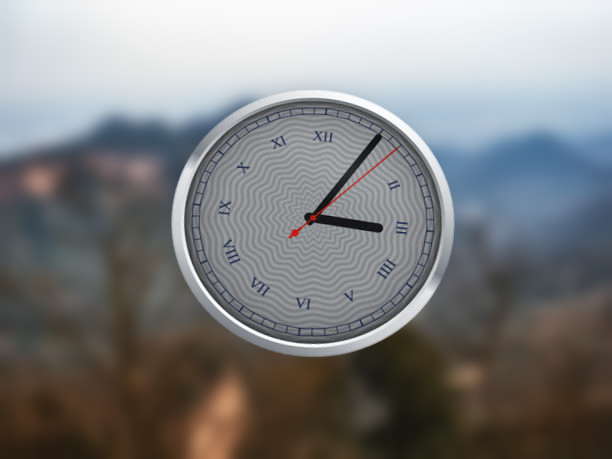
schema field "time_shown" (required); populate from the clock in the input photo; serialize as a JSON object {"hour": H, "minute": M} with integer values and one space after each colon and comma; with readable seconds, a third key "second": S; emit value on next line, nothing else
{"hour": 3, "minute": 5, "second": 7}
